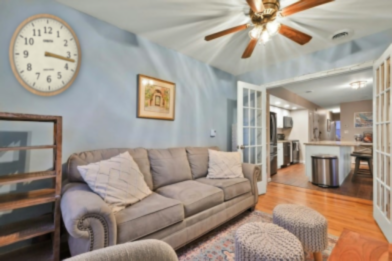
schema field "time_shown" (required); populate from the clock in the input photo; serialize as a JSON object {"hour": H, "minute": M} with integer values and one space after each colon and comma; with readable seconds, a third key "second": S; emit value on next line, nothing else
{"hour": 3, "minute": 17}
